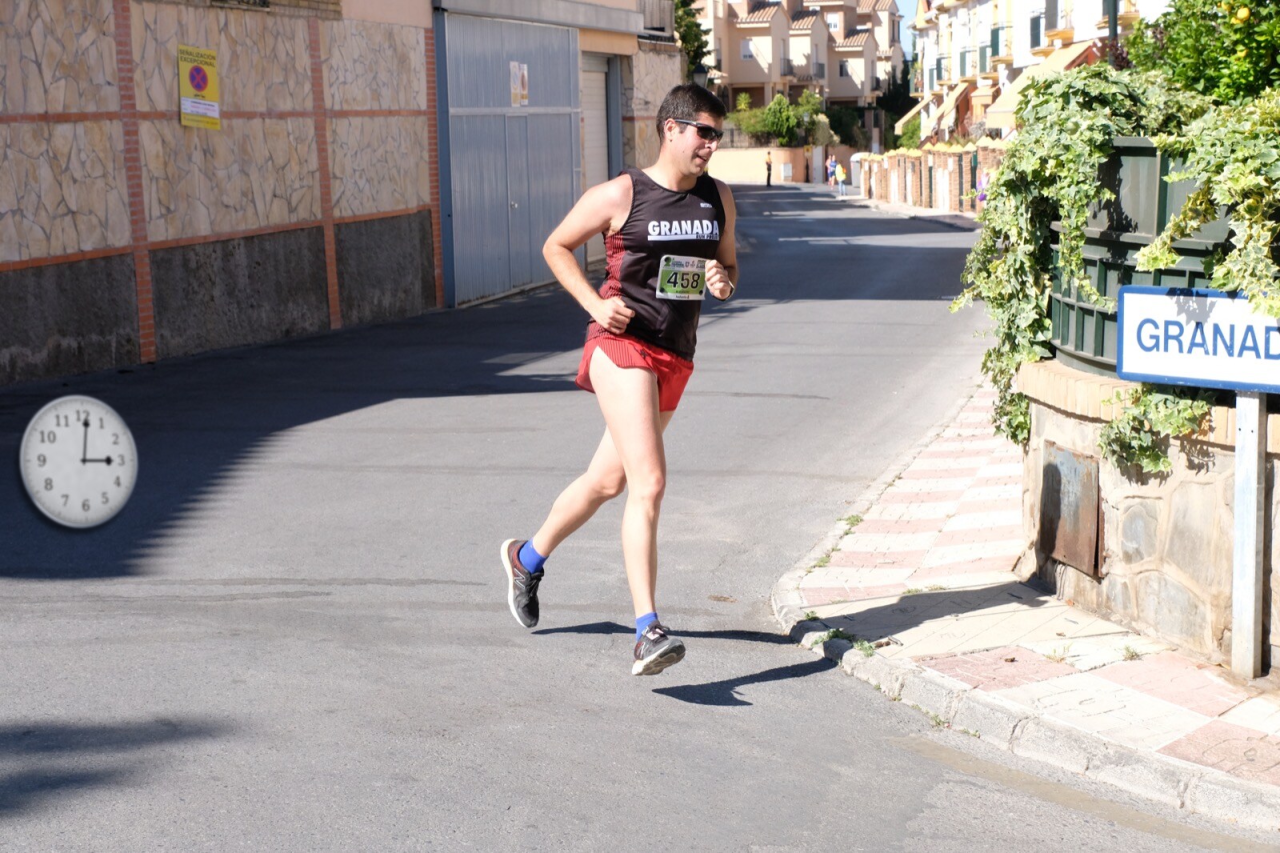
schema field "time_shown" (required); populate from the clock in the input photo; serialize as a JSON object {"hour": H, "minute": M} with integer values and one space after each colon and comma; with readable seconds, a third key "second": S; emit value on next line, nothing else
{"hour": 3, "minute": 1}
